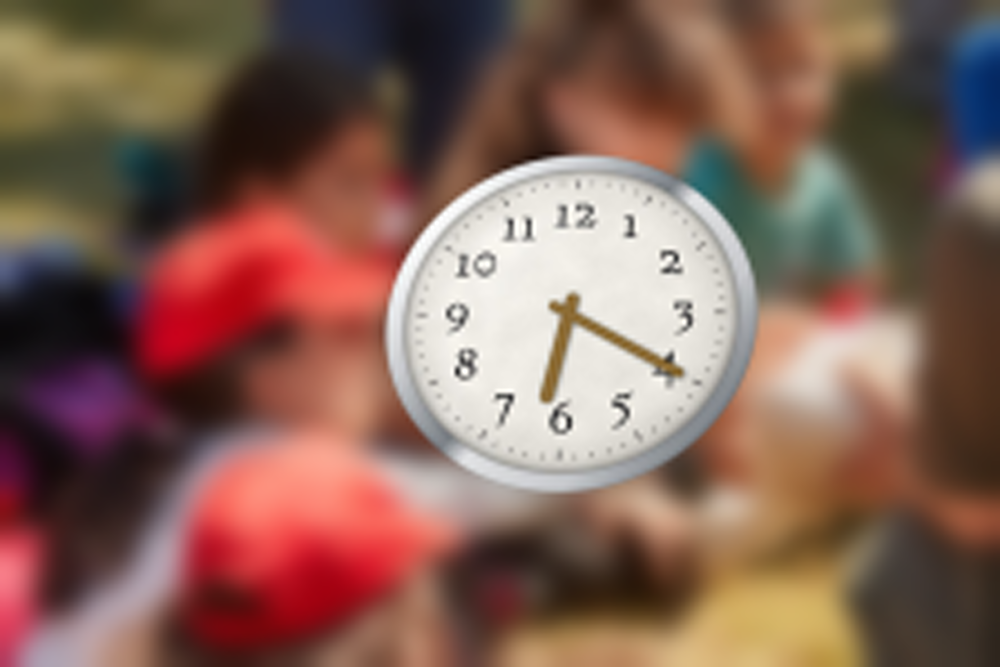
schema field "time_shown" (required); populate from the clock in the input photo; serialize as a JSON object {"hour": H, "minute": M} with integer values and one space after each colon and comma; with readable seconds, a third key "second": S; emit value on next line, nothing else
{"hour": 6, "minute": 20}
